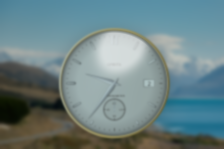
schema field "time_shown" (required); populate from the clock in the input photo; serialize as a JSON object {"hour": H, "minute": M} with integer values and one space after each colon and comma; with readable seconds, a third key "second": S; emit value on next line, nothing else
{"hour": 9, "minute": 36}
